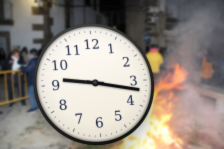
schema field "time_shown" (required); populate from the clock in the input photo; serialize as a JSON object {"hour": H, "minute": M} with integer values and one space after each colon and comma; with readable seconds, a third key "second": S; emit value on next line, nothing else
{"hour": 9, "minute": 17}
